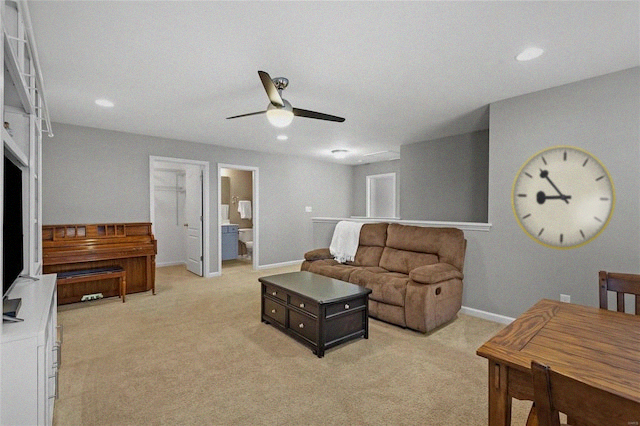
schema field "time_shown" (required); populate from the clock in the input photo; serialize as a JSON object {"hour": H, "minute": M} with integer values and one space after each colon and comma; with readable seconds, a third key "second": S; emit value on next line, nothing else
{"hour": 8, "minute": 53}
